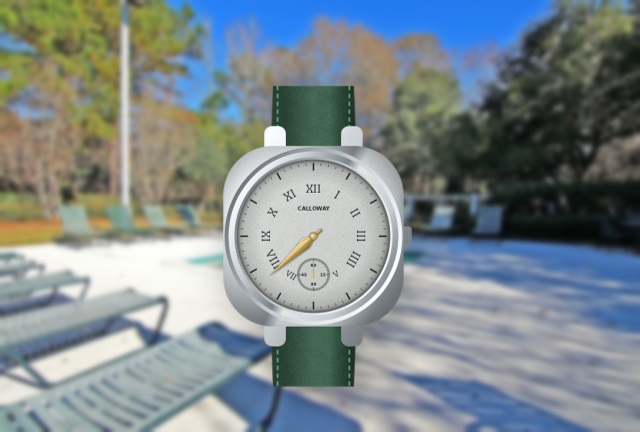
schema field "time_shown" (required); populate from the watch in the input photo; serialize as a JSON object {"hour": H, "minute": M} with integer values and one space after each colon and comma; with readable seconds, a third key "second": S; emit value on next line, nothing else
{"hour": 7, "minute": 38}
